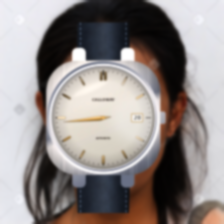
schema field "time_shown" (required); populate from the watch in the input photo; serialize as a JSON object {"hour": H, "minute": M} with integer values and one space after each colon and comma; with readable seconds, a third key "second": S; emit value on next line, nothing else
{"hour": 8, "minute": 44}
